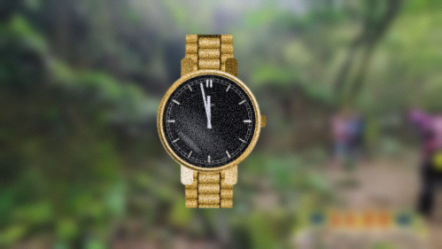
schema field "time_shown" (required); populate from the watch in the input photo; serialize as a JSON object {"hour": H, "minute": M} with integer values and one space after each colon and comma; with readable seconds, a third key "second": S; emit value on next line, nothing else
{"hour": 11, "minute": 58}
